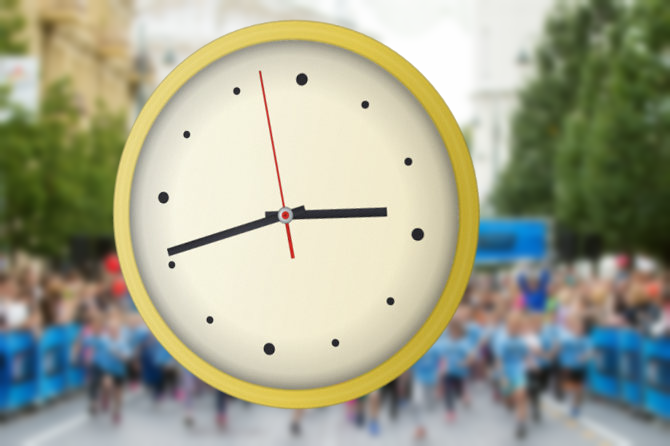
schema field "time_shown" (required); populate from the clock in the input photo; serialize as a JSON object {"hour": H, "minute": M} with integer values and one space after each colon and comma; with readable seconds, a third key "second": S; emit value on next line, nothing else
{"hour": 2, "minute": 40, "second": 57}
